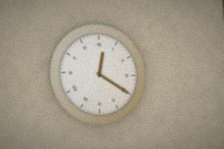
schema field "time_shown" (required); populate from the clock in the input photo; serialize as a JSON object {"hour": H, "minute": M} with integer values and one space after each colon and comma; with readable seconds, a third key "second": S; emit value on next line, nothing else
{"hour": 12, "minute": 20}
